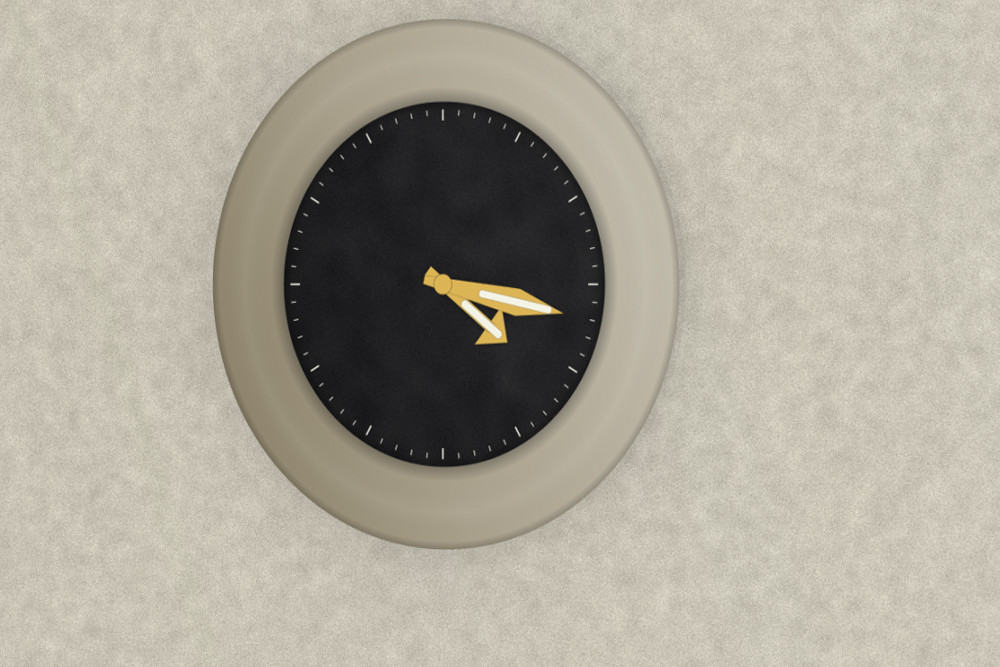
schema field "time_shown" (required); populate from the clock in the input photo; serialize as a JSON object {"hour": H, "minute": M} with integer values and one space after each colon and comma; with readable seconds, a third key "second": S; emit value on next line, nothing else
{"hour": 4, "minute": 17}
